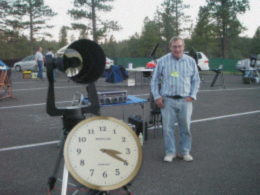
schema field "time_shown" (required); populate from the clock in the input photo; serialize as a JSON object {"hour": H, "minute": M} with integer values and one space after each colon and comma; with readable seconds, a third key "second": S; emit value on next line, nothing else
{"hour": 3, "minute": 20}
